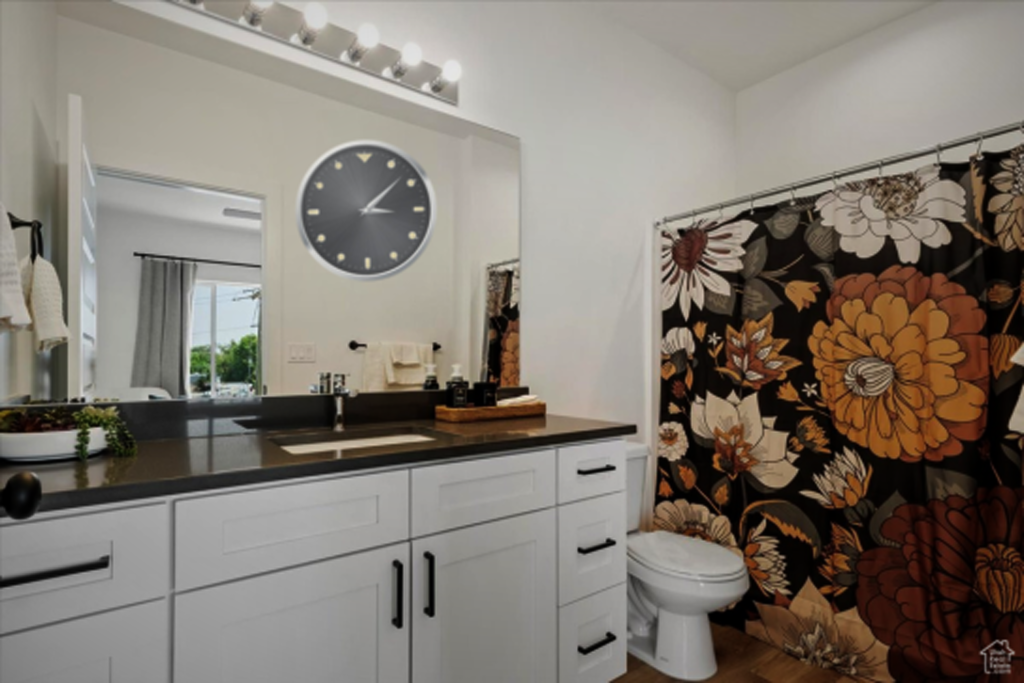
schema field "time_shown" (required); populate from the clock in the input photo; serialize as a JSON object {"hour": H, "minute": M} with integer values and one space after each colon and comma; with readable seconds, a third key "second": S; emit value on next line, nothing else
{"hour": 3, "minute": 8}
